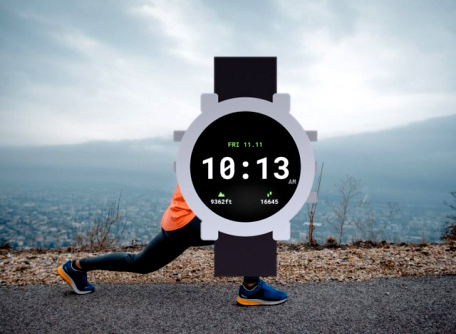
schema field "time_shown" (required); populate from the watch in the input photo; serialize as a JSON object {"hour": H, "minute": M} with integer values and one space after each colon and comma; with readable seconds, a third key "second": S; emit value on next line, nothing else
{"hour": 10, "minute": 13}
